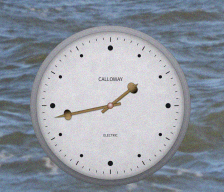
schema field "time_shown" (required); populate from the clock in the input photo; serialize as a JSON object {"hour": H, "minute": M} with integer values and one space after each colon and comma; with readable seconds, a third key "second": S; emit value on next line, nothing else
{"hour": 1, "minute": 43}
